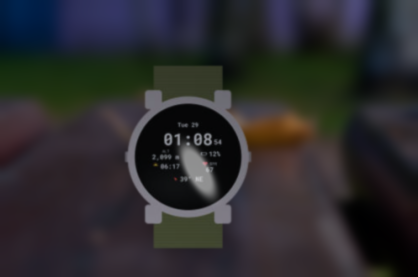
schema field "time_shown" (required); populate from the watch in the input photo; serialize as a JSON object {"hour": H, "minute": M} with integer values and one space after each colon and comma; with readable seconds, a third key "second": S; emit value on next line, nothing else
{"hour": 1, "minute": 8}
